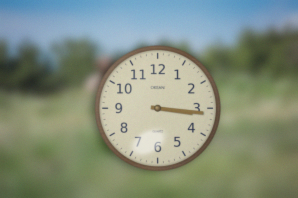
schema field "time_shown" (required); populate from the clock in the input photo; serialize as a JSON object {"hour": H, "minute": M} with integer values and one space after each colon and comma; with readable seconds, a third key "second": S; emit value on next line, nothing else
{"hour": 3, "minute": 16}
